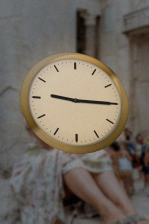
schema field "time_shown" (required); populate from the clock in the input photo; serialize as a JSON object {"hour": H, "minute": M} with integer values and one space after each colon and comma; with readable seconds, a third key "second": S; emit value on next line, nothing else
{"hour": 9, "minute": 15}
